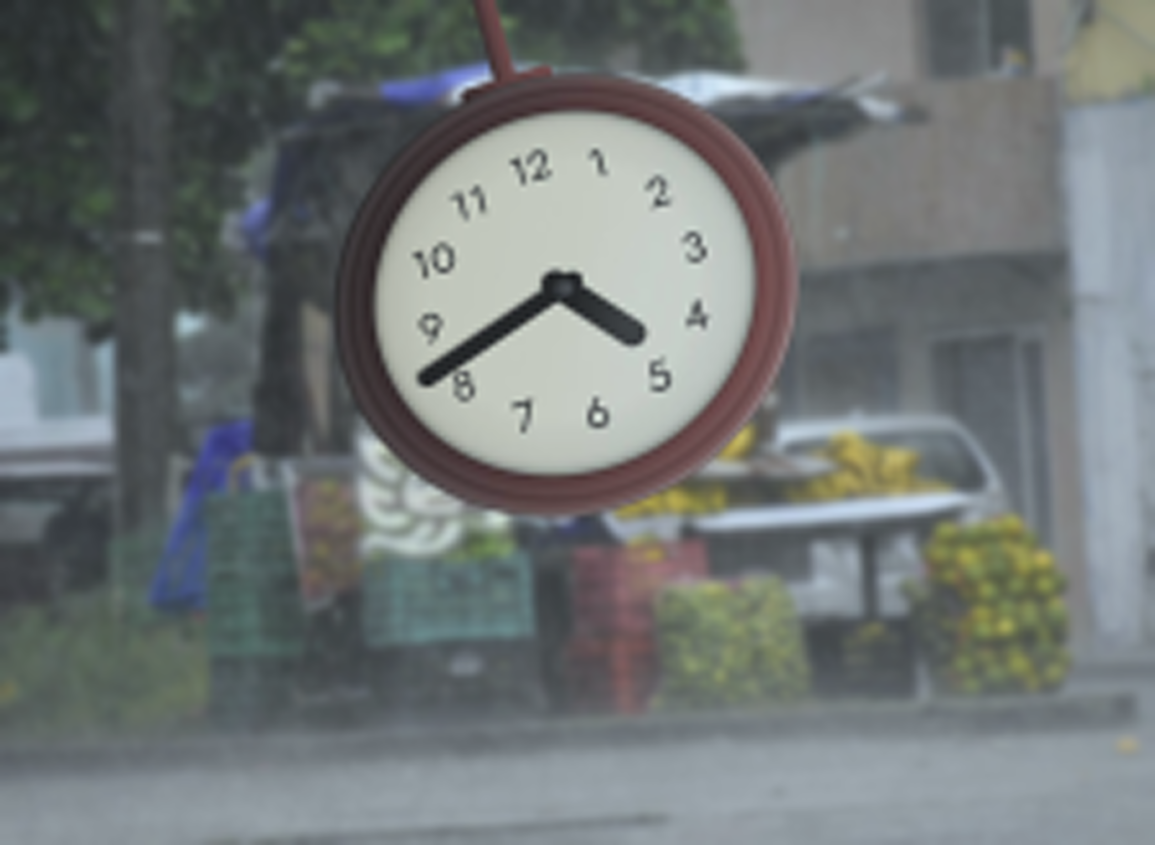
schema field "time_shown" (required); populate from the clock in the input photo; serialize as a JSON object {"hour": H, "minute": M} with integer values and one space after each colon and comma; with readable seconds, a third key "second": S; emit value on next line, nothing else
{"hour": 4, "minute": 42}
